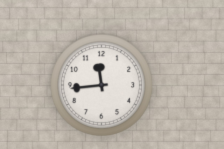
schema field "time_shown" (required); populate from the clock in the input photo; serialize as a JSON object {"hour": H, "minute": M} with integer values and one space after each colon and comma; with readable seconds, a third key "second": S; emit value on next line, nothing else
{"hour": 11, "minute": 44}
